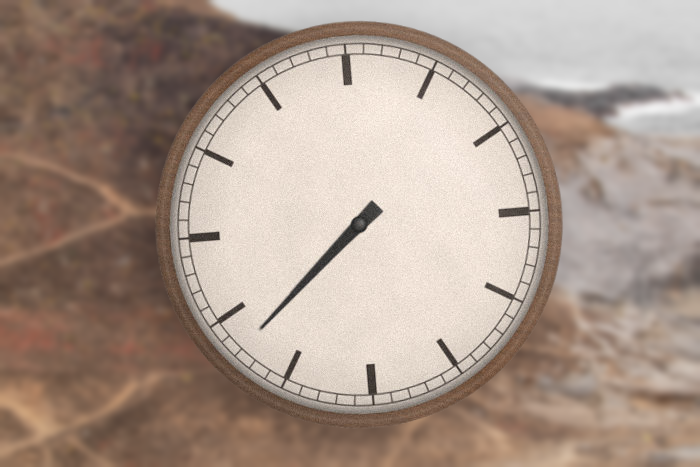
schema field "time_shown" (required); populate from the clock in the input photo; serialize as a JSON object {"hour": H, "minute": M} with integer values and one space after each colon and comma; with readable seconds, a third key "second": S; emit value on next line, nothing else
{"hour": 7, "minute": 38}
